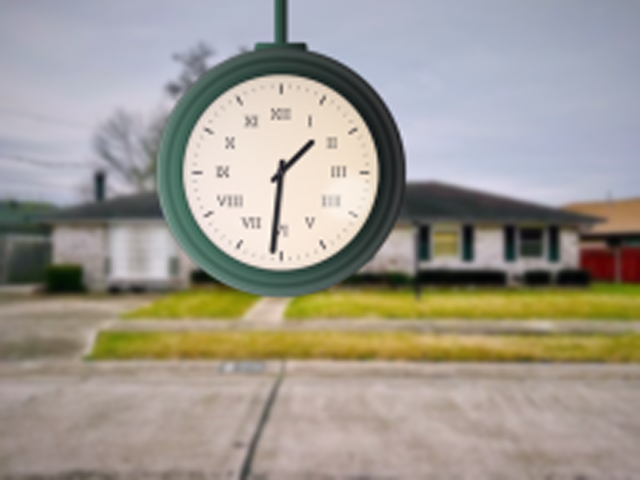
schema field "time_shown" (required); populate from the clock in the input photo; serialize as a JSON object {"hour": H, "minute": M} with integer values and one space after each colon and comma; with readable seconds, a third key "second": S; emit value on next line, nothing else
{"hour": 1, "minute": 31}
